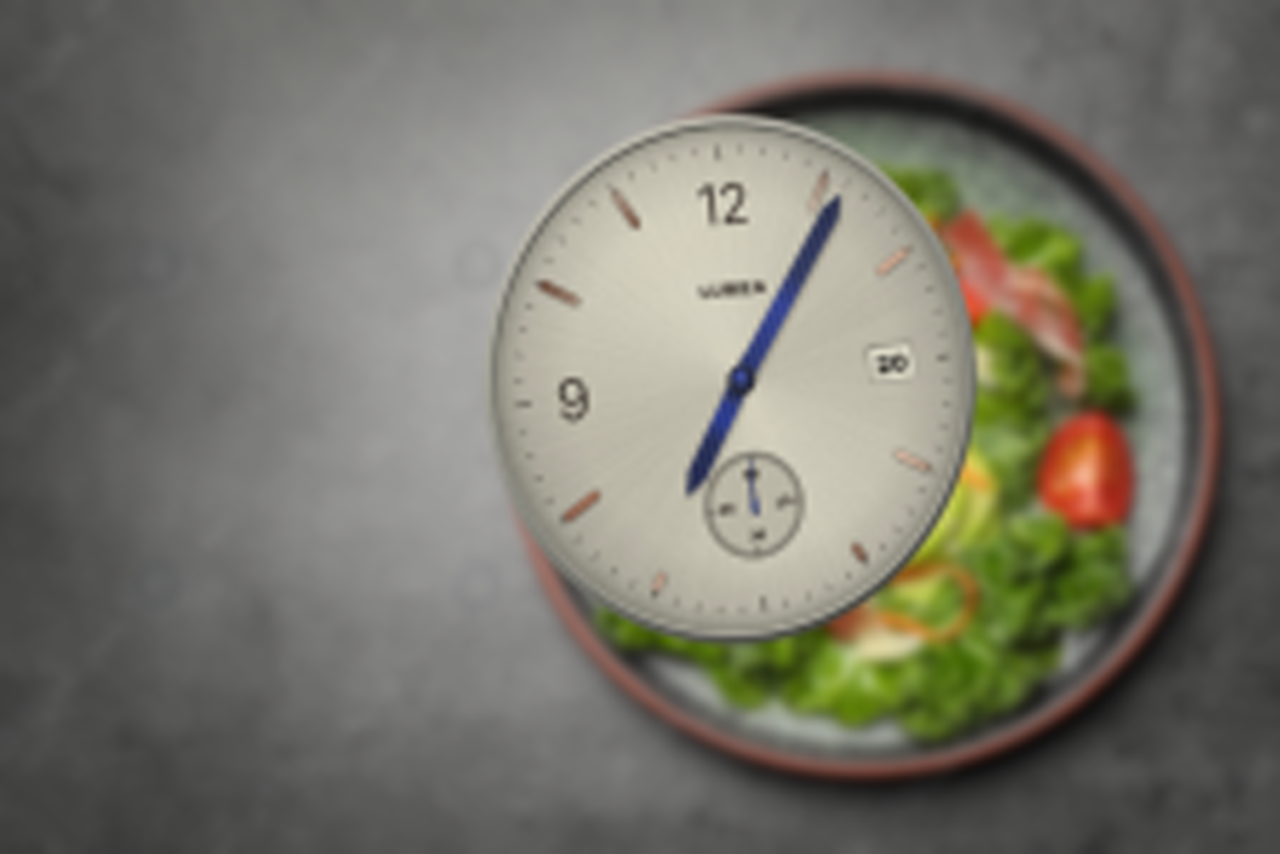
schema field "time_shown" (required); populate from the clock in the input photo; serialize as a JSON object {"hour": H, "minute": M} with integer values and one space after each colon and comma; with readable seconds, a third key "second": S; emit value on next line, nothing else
{"hour": 7, "minute": 6}
